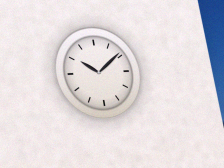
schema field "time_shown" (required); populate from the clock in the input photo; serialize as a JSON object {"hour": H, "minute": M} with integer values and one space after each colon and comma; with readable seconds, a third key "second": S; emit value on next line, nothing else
{"hour": 10, "minute": 9}
